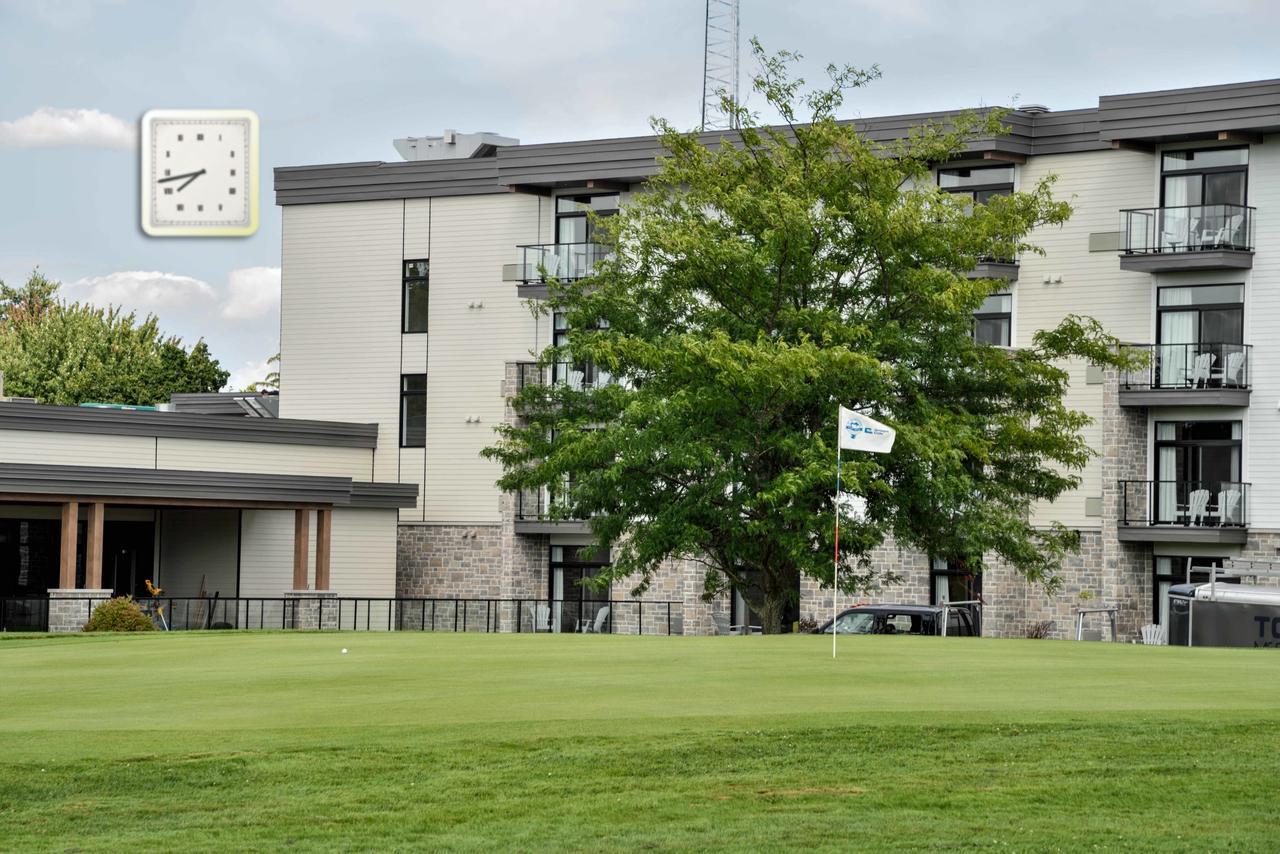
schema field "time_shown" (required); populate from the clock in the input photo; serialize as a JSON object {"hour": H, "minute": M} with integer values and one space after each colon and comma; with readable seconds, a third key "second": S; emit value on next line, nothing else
{"hour": 7, "minute": 43}
